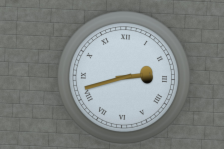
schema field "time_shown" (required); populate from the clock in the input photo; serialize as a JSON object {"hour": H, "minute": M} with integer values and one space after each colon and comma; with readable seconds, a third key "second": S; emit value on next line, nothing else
{"hour": 2, "minute": 42}
